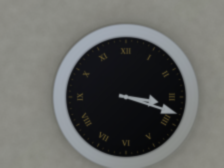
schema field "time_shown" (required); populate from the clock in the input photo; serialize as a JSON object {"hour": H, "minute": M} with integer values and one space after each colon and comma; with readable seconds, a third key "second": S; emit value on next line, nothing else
{"hour": 3, "minute": 18}
